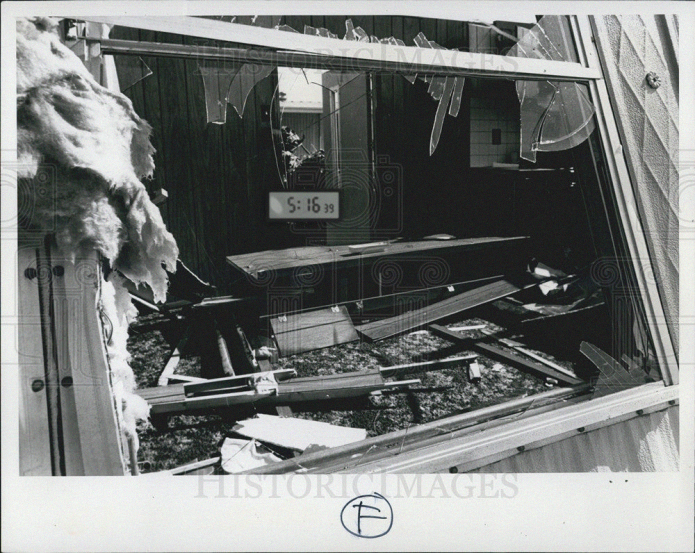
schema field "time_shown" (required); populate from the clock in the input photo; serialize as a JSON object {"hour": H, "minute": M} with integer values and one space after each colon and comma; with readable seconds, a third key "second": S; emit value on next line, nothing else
{"hour": 5, "minute": 16, "second": 39}
